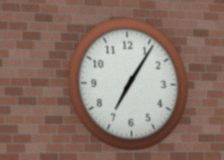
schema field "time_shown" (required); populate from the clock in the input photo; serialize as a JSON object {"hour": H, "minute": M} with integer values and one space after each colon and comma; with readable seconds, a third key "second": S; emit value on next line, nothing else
{"hour": 7, "minute": 6}
